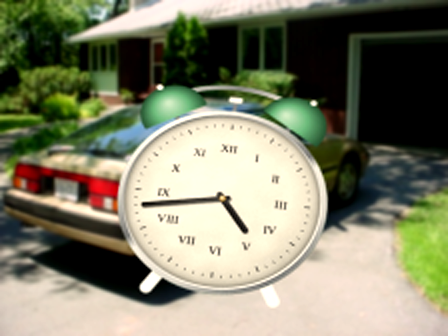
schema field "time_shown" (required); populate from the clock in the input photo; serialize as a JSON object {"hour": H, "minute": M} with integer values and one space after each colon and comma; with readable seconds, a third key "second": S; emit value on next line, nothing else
{"hour": 4, "minute": 43}
